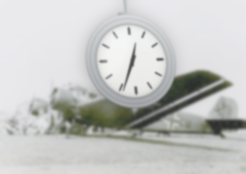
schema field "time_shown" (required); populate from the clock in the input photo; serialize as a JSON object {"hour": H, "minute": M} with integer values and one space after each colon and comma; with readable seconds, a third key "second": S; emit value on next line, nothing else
{"hour": 12, "minute": 34}
